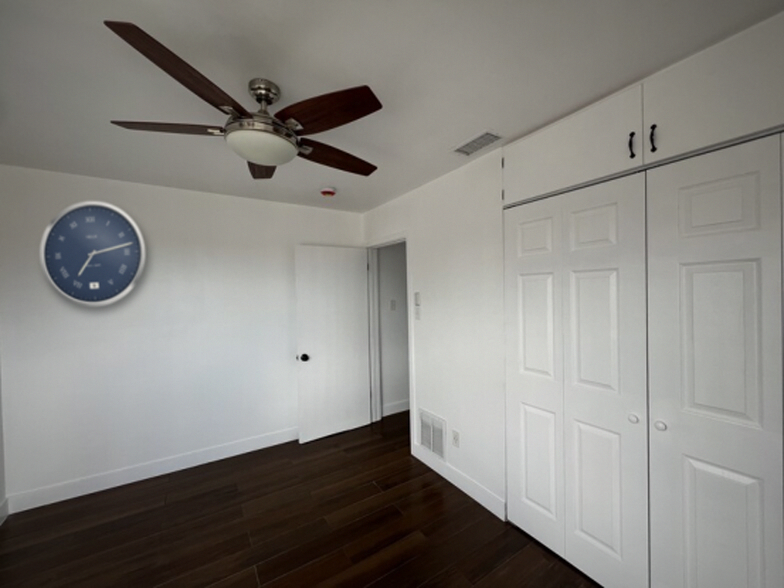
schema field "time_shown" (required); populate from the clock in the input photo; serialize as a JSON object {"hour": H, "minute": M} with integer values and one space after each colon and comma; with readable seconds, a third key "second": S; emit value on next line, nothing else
{"hour": 7, "minute": 13}
